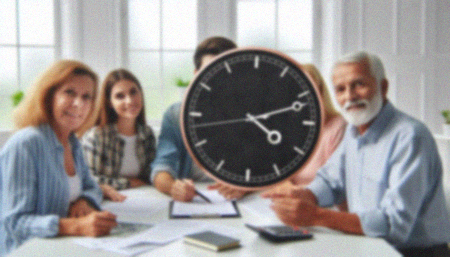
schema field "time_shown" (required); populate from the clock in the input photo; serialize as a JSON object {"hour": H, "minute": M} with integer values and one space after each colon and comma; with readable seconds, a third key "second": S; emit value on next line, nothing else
{"hour": 4, "minute": 11, "second": 43}
